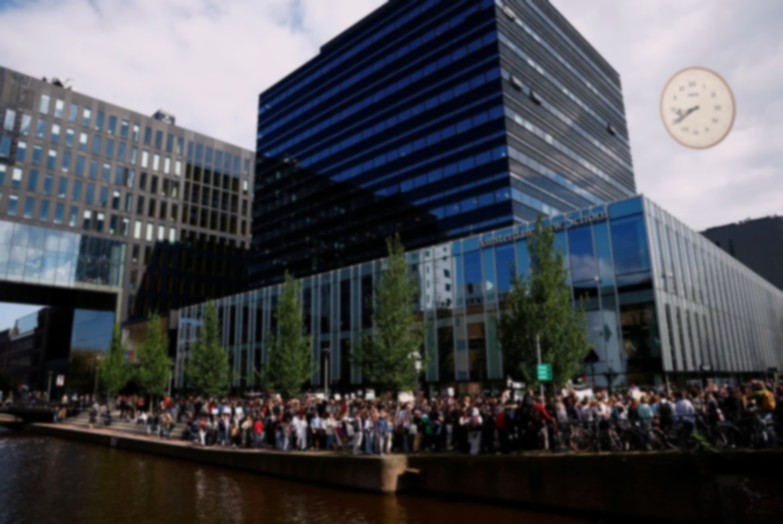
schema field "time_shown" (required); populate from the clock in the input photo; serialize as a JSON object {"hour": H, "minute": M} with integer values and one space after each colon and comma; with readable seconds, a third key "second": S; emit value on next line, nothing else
{"hour": 8, "minute": 40}
